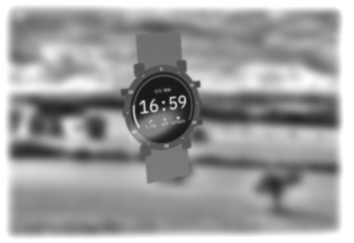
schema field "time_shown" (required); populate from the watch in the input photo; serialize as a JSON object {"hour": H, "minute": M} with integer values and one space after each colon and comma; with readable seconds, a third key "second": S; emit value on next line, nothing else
{"hour": 16, "minute": 59}
